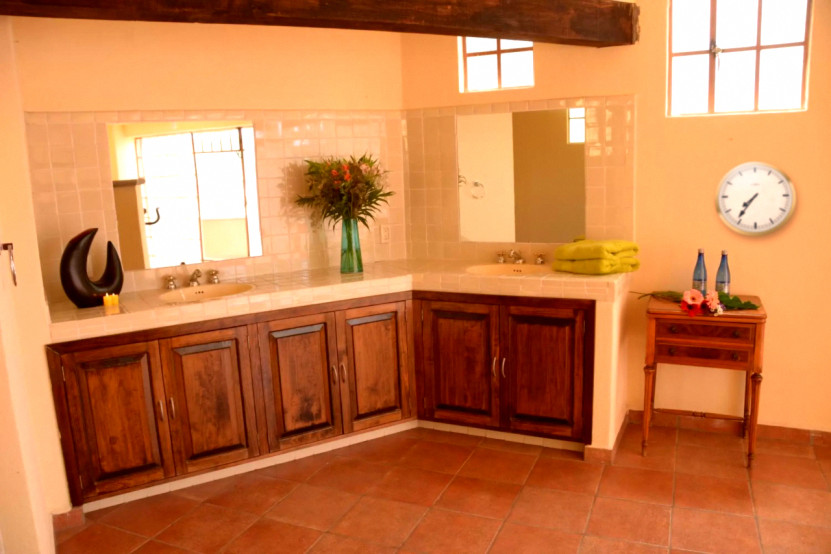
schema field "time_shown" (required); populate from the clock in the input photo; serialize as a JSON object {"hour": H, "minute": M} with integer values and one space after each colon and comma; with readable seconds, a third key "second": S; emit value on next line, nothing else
{"hour": 7, "minute": 36}
